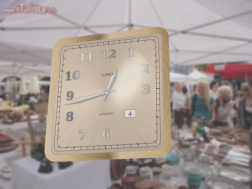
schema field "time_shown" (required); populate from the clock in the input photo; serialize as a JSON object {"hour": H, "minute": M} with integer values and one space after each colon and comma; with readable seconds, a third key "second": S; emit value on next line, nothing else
{"hour": 12, "minute": 43}
